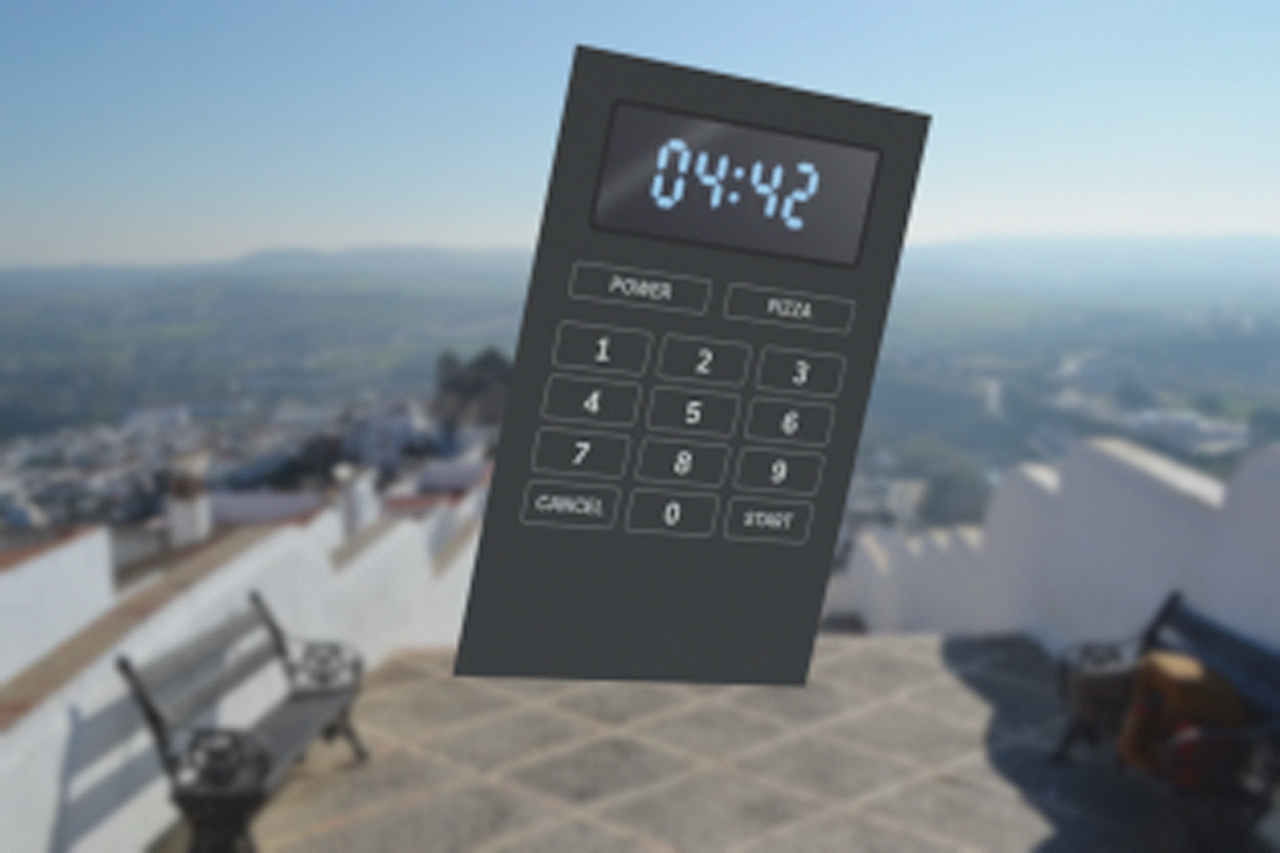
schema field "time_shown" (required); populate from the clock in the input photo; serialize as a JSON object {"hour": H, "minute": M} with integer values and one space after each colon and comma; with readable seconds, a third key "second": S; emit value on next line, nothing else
{"hour": 4, "minute": 42}
